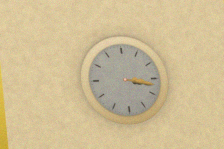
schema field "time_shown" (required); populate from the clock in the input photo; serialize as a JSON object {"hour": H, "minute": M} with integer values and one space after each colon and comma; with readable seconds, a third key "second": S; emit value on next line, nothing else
{"hour": 3, "minute": 17}
